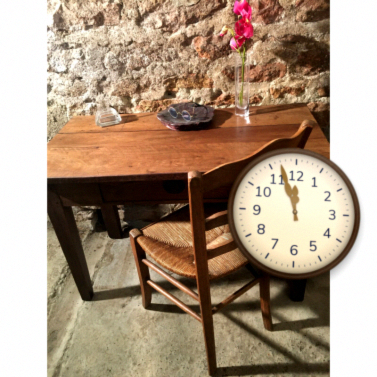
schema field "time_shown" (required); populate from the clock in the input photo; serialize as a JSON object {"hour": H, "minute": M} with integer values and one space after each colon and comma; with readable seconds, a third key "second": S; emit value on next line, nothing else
{"hour": 11, "minute": 57}
